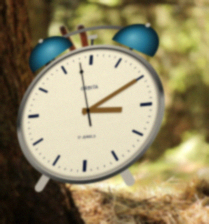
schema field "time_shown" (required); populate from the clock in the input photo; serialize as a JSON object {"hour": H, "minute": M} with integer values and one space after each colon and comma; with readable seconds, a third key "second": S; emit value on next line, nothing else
{"hour": 3, "minute": 9, "second": 58}
